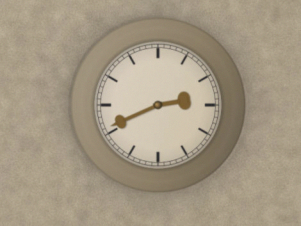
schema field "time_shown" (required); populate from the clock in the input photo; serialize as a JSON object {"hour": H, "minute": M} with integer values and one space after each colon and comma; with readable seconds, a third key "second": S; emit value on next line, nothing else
{"hour": 2, "minute": 41}
